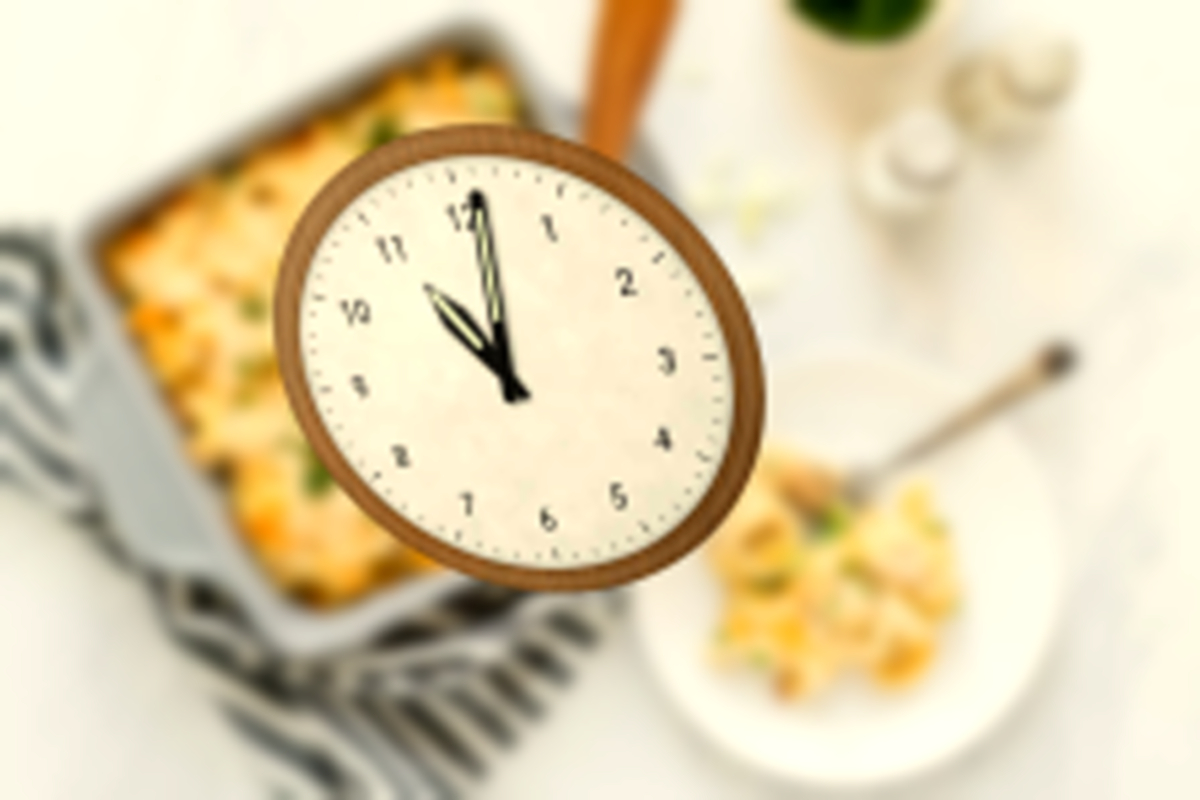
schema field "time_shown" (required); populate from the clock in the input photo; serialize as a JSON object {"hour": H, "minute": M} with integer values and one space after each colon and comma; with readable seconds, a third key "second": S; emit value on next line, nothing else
{"hour": 11, "minute": 1}
